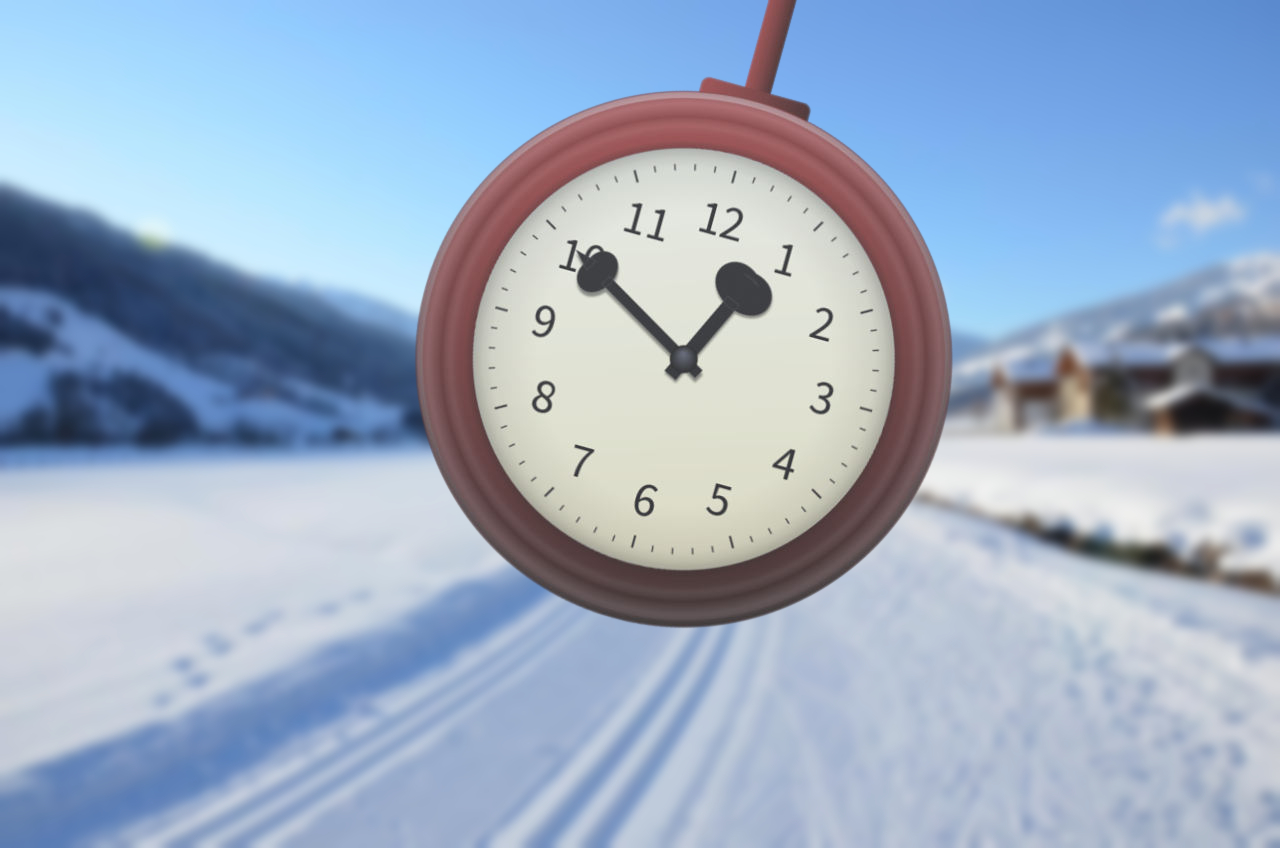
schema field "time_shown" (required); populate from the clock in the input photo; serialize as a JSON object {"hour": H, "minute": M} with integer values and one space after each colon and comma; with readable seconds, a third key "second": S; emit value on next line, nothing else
{"hour": 12, "minute": 50}
